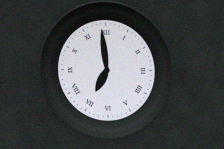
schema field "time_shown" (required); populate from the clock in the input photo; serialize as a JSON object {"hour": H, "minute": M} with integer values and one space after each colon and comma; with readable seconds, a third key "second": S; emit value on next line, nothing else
{"hour": 6, "minute": 59}
